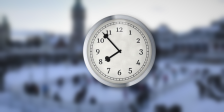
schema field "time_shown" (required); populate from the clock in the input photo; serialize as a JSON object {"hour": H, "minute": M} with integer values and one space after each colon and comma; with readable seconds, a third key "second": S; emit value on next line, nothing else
{"hour": 7, "minute": 53}
